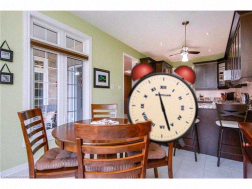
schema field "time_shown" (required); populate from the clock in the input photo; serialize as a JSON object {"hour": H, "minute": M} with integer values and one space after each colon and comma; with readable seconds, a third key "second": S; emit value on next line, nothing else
{"hour": 11, "minute": 27}
